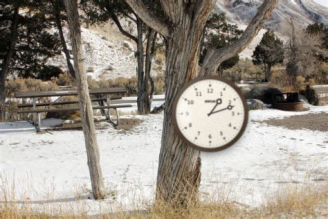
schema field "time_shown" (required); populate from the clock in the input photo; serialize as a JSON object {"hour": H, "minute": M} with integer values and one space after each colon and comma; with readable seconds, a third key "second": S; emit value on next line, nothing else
{"hour": 1, "minute": 12}
